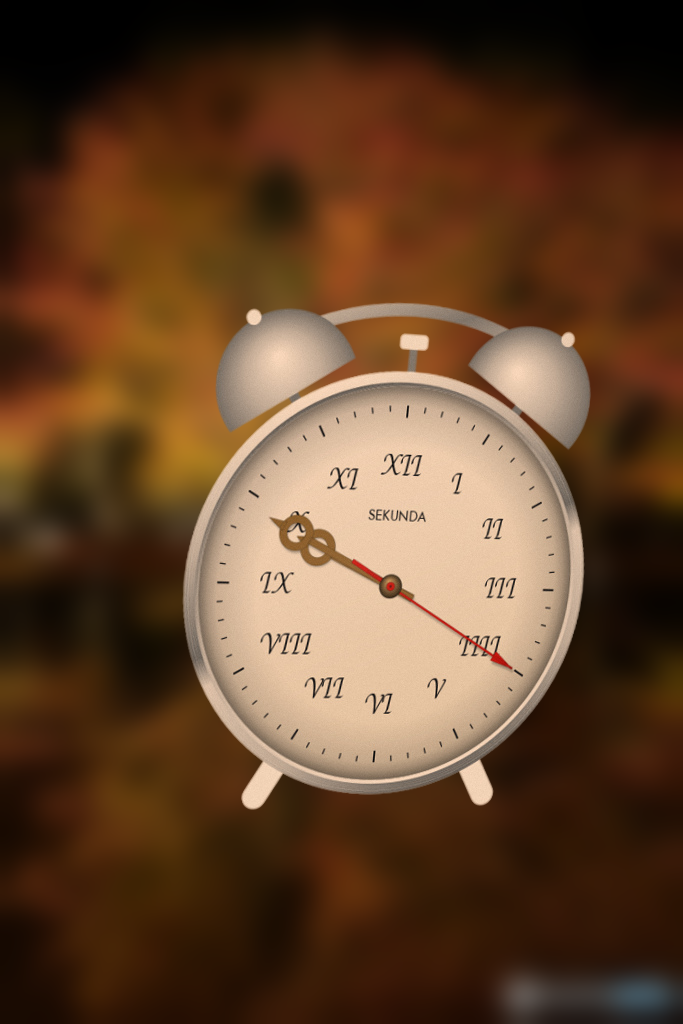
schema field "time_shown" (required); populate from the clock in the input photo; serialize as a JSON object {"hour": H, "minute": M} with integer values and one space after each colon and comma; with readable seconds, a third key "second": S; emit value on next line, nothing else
{"hour": 9, "minute": 49, "second": 20}
